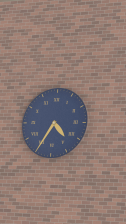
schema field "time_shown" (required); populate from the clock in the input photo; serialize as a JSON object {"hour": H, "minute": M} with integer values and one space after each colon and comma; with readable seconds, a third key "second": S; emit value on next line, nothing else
{"hour": 4, "minute": 35}
